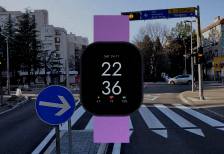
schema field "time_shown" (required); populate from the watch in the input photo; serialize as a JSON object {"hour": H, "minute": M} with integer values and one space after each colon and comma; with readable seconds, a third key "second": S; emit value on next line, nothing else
{"hour": 22, "minute": 36}
